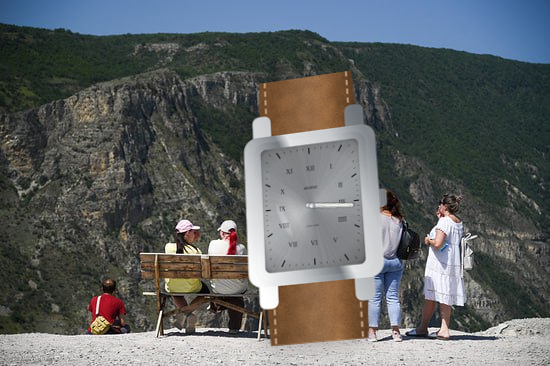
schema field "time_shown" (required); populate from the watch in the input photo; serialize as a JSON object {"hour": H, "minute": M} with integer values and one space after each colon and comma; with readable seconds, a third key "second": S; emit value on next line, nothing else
{"hour": 3, "minute": 16}
